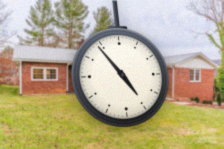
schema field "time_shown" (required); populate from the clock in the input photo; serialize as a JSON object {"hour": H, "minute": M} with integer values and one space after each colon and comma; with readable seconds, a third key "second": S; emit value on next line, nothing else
{"hour": 4, "minute": 54}
